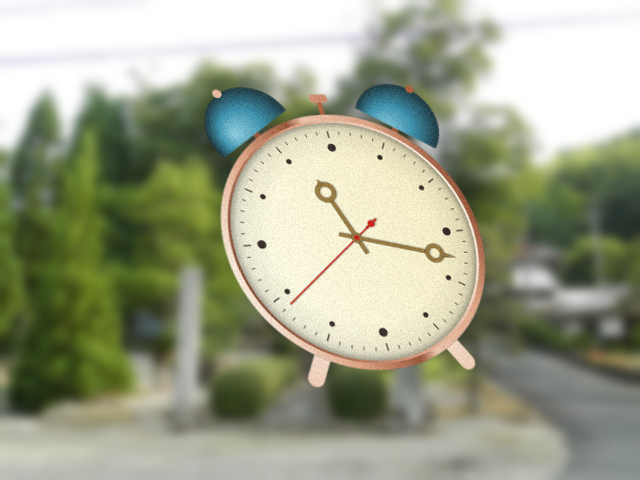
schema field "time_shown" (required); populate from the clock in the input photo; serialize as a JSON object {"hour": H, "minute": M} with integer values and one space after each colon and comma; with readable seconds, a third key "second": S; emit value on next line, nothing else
{"hour": 11, "minute": 17, "second": 39}
